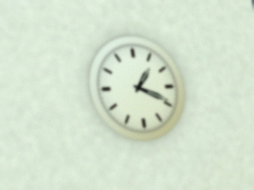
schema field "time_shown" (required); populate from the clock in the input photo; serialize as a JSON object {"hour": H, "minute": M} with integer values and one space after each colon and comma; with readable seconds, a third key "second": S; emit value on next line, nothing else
{"hour": 1, "minute": 19}
